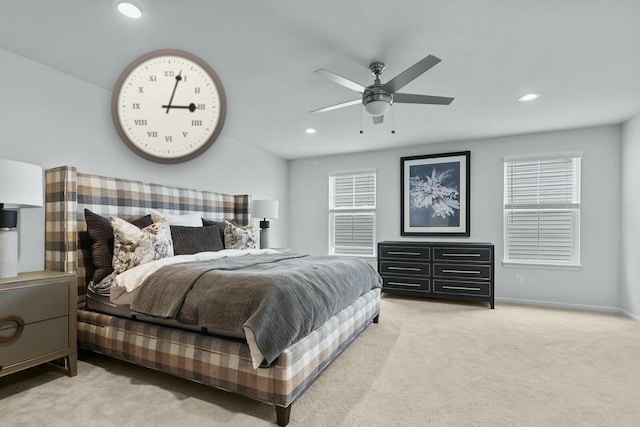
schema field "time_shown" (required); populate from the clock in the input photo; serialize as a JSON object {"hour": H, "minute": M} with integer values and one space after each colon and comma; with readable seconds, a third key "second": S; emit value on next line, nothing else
{"hour": 3, "minute": 3}
